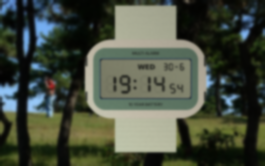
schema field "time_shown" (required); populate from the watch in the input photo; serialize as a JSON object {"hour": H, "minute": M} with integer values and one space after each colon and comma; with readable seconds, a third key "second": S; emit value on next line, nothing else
{"hour": 19, "minute": 14}
